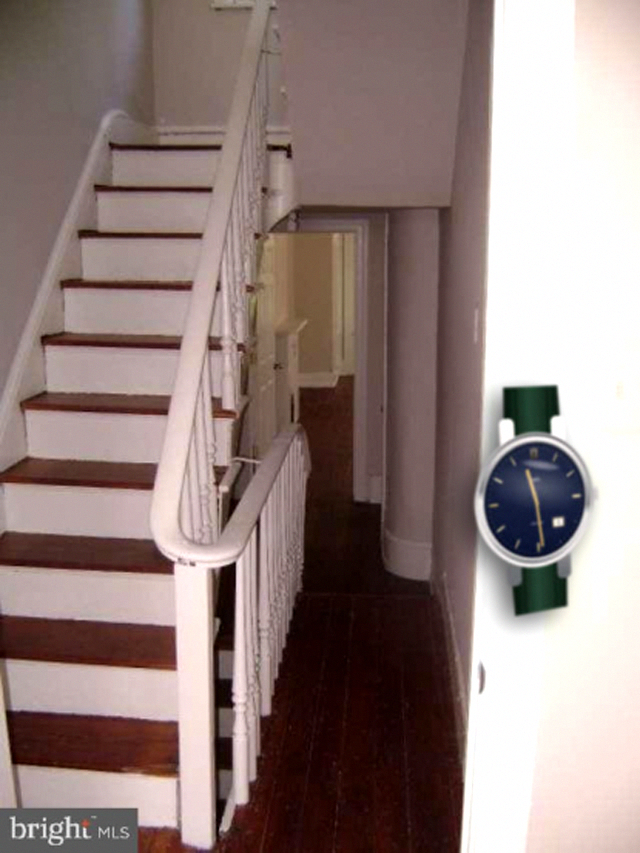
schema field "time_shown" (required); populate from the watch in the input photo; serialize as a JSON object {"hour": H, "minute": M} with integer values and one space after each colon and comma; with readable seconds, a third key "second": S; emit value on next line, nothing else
{"hour": 11, "minute": 29}
